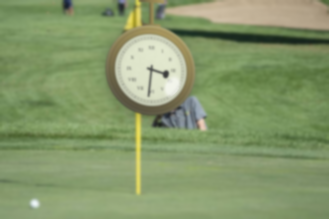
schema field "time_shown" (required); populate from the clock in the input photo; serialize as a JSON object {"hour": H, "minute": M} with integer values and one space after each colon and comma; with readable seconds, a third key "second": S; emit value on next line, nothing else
{"hour": 3, "minute": 31}
